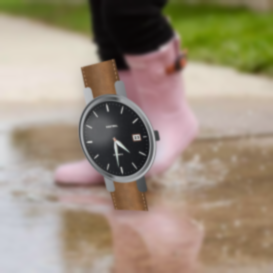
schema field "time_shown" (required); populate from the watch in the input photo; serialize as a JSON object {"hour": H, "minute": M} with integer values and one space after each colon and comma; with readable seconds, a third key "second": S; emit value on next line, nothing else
{"hour": 4, "minute": 31}
